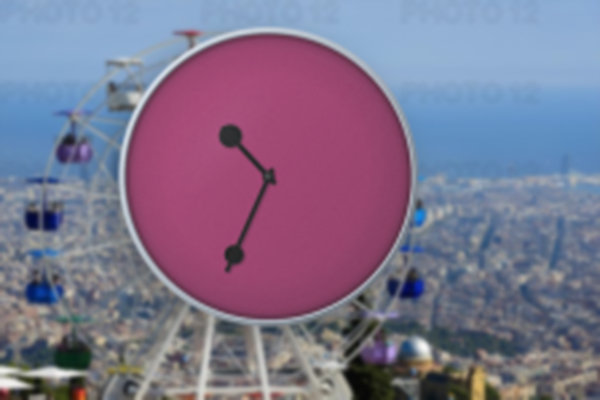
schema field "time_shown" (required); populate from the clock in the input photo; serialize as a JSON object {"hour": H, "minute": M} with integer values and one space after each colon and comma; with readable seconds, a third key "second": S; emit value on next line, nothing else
{"hour": 10, "minute": 34}
